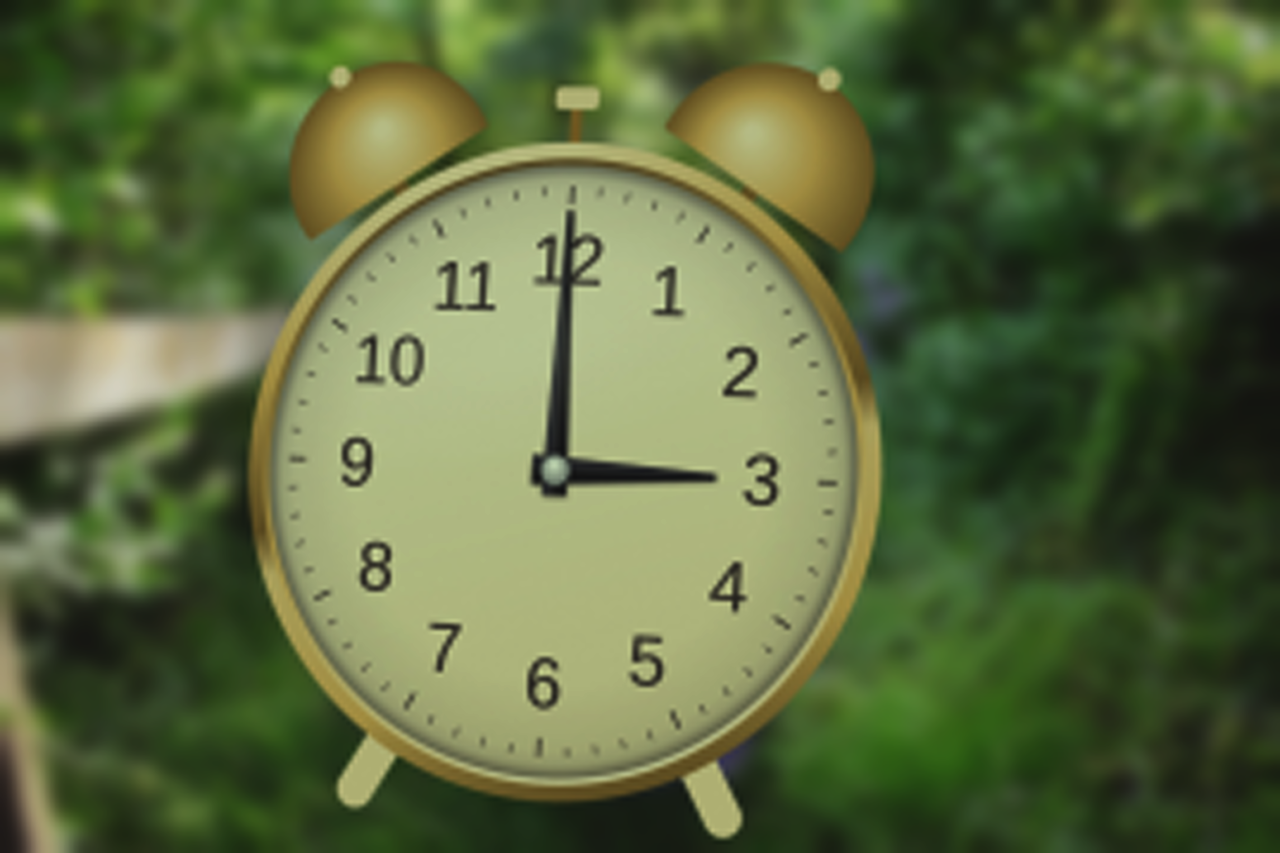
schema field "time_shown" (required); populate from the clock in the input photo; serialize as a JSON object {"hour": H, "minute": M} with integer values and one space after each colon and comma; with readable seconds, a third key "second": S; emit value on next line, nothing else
{"hour": 3, "minute": 0}
